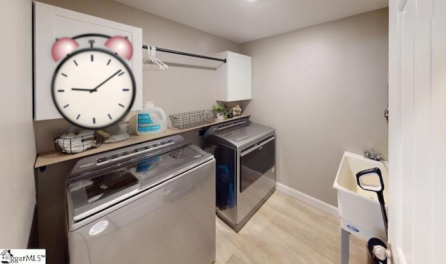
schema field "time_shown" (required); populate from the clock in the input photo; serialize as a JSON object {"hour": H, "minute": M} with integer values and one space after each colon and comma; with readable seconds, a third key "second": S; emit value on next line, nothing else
{"hour": 9, "minute": 9}
